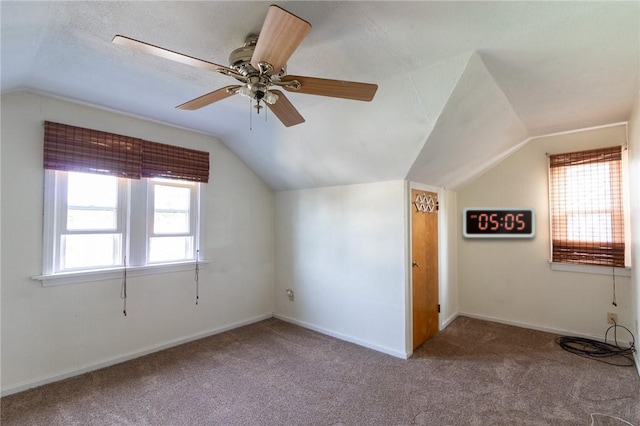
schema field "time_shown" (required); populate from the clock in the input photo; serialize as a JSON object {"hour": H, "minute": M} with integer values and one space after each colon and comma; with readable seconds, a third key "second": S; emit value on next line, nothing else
{"hour": 5, "minute": 5}
